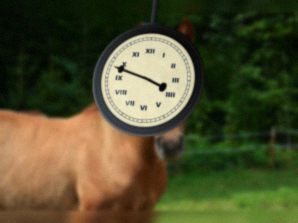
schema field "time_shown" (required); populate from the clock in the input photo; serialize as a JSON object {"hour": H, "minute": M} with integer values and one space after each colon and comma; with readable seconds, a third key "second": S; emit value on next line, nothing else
{"hour": 3, "minute": 48}
